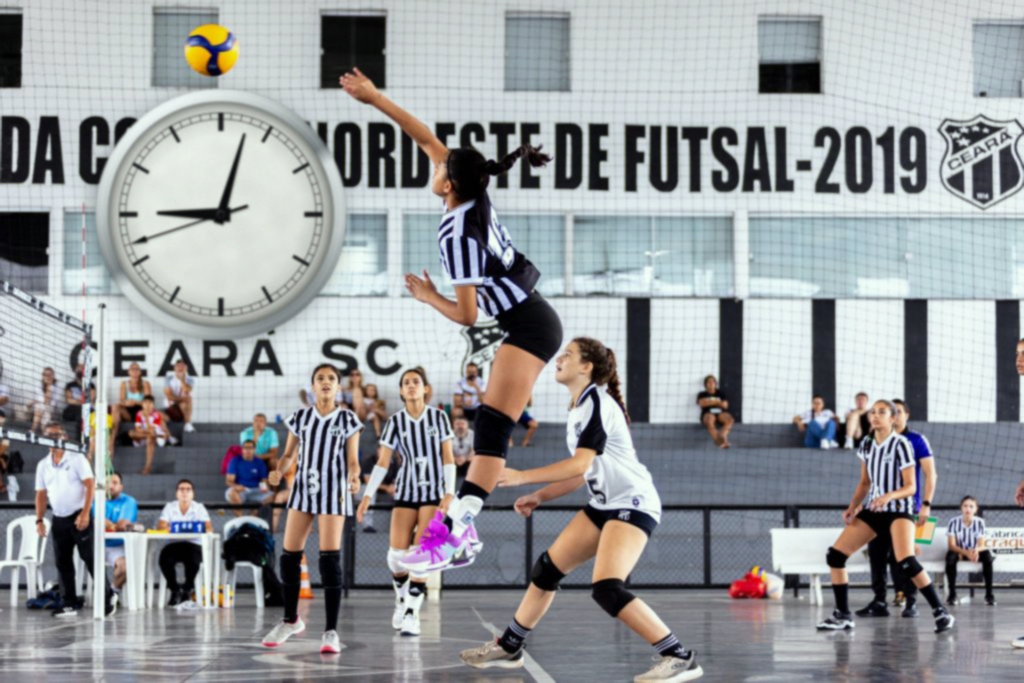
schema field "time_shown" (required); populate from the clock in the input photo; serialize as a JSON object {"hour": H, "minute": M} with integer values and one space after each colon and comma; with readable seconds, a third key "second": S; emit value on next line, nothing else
{"hour": 9, "minute": 2, "second": 42}
